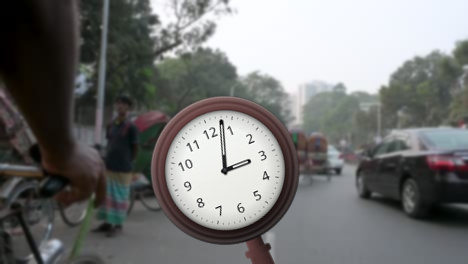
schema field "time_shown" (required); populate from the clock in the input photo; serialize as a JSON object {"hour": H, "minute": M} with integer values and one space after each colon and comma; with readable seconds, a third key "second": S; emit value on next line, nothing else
{"hour": 3, "minute": 3}
